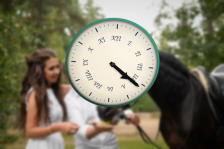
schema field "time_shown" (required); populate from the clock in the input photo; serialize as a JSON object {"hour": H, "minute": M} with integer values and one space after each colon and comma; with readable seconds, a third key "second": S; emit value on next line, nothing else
{"hour": 4, "minute": 21}
